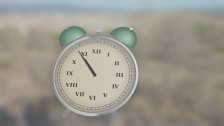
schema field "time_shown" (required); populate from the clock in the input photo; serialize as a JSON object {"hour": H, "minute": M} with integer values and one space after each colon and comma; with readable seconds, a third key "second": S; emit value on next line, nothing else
{"hour": 10, "minute": 54}
